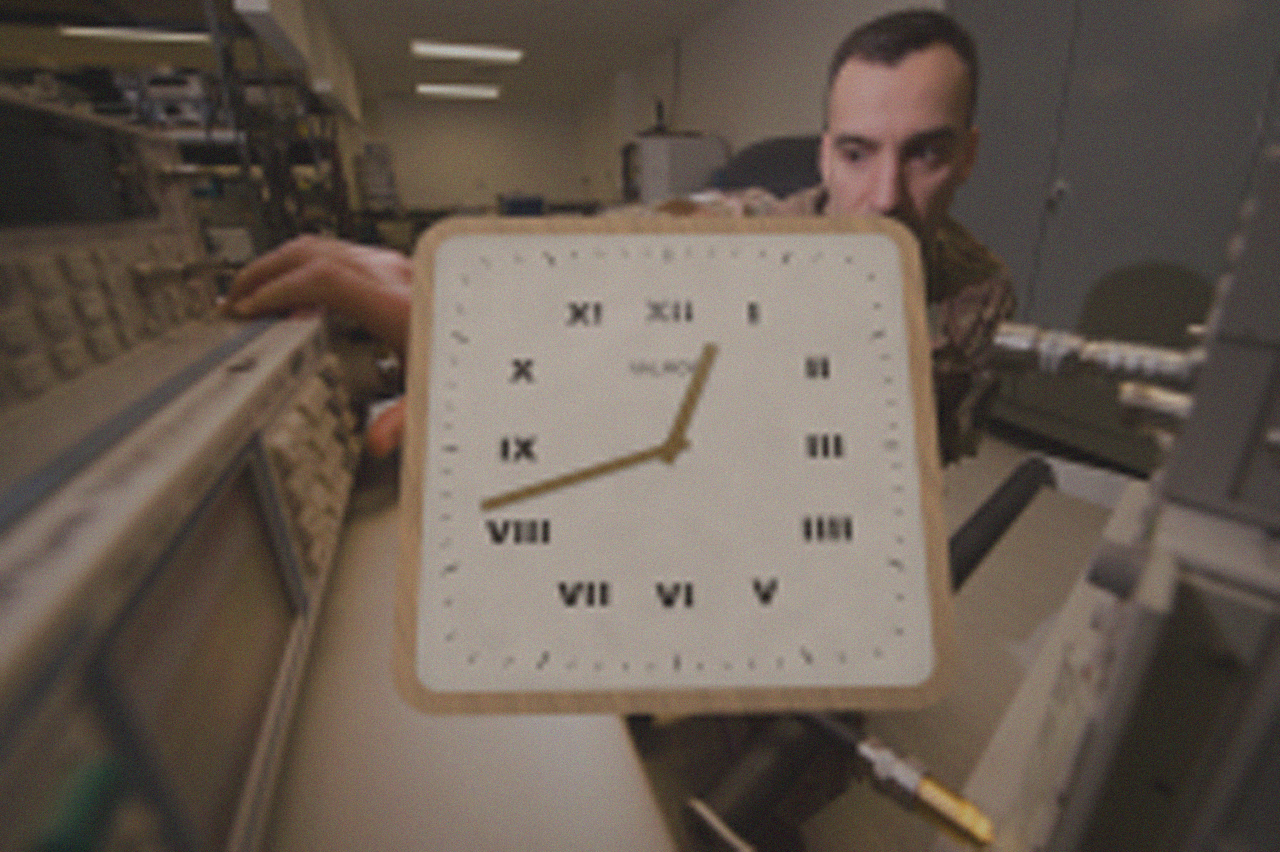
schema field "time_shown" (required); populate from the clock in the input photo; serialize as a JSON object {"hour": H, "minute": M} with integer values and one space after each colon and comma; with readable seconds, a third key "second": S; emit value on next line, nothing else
{"hour": 12, "minute": 42}
